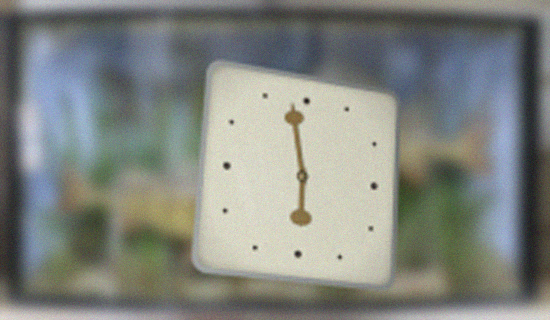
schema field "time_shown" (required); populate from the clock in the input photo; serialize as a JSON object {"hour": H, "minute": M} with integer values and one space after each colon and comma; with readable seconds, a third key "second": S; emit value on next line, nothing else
{"hour": 5, "minute": 58}
